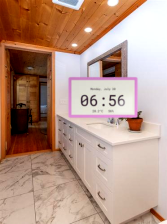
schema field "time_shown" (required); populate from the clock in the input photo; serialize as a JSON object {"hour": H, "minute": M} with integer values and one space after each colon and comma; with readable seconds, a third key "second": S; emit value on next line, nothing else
{"hour": 6, "minute": 56}
